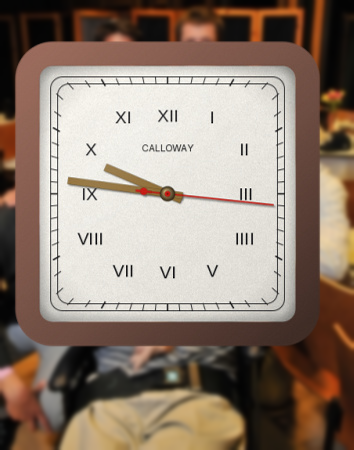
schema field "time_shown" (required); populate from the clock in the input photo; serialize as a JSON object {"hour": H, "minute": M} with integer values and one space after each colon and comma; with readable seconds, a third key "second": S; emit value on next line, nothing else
{"hour": 9, "minute": 46, "second": 16}
